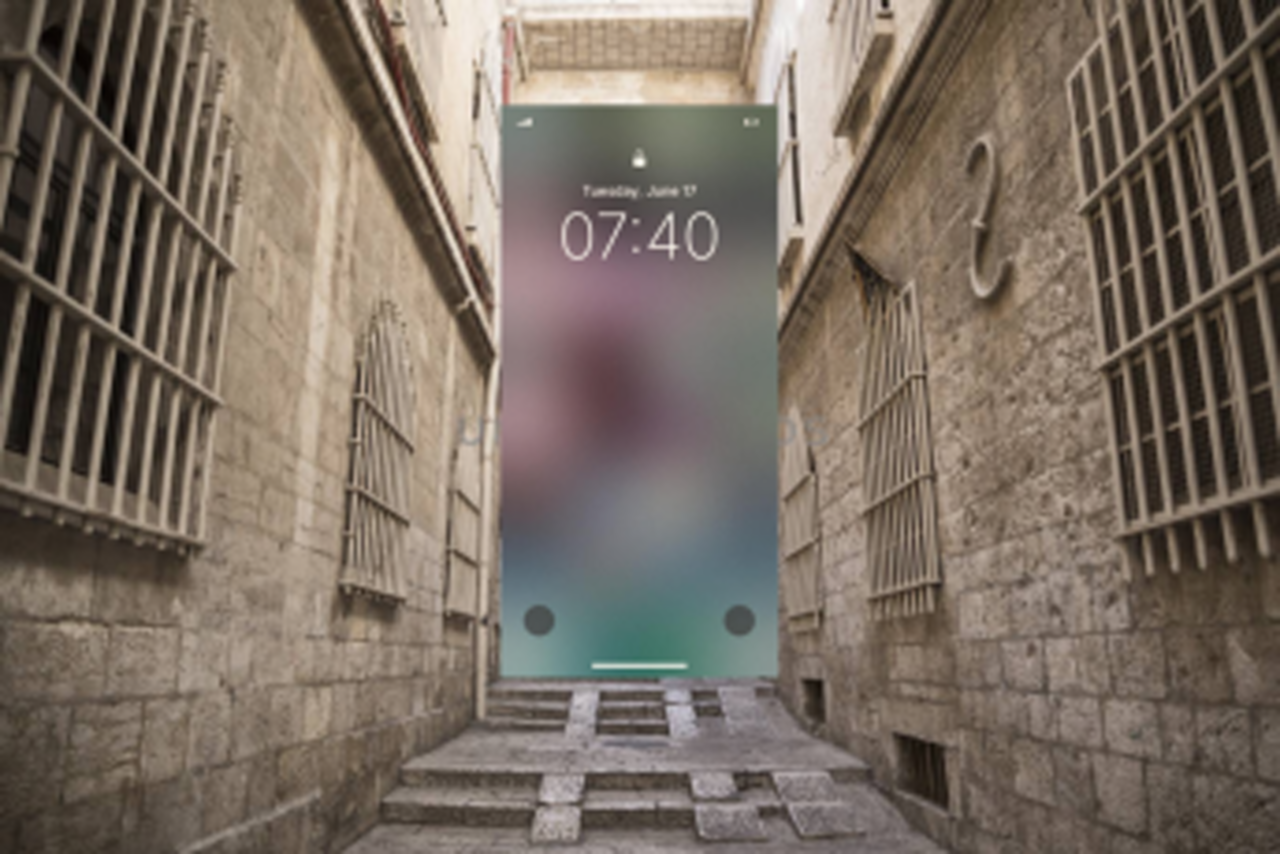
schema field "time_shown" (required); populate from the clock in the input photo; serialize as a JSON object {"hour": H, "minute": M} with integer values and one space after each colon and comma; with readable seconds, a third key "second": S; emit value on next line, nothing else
{"hour": 7, "minute": 40}
